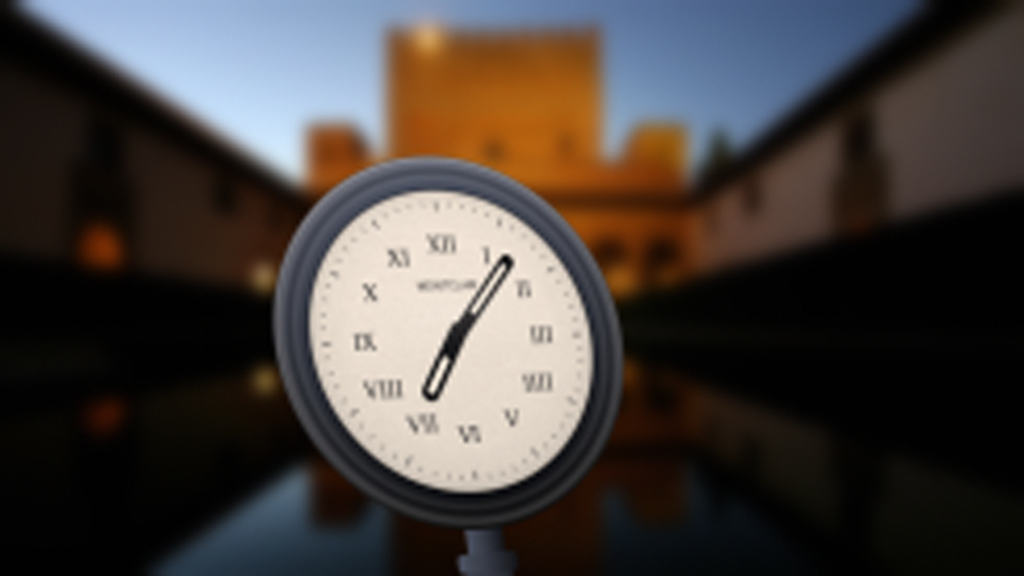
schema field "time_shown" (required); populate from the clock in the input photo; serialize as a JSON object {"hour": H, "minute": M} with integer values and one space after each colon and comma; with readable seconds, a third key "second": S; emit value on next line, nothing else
{"hour": 7, "minute": 7}
